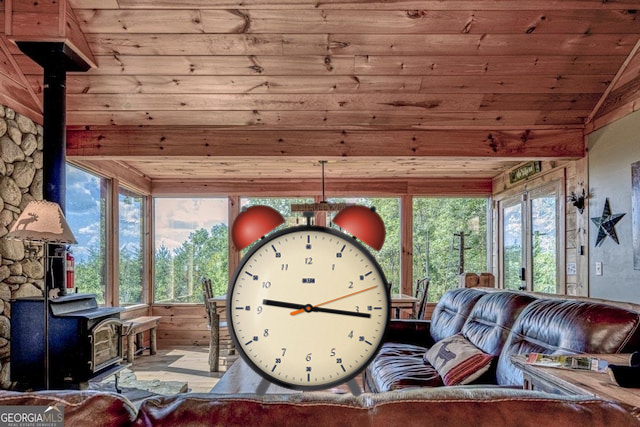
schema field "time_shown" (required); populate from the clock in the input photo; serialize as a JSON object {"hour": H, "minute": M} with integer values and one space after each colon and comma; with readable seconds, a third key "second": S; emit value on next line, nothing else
{"hour": 9, "minute": 16, "second": 12}
